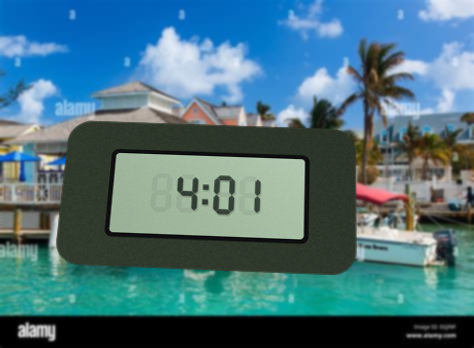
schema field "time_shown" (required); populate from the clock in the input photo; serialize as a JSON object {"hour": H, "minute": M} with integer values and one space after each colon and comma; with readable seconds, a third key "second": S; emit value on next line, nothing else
{"hour": 4, "minute": 1}
